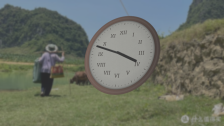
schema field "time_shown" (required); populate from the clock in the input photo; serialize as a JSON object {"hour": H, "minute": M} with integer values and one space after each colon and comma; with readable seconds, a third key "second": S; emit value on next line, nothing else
{"hour": 3, "minute": 48}
